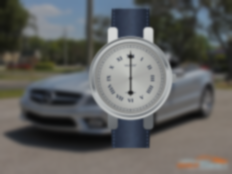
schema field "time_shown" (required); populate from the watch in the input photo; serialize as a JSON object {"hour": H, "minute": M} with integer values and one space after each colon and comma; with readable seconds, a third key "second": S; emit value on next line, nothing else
{"hour": 6, "minute": 0}
